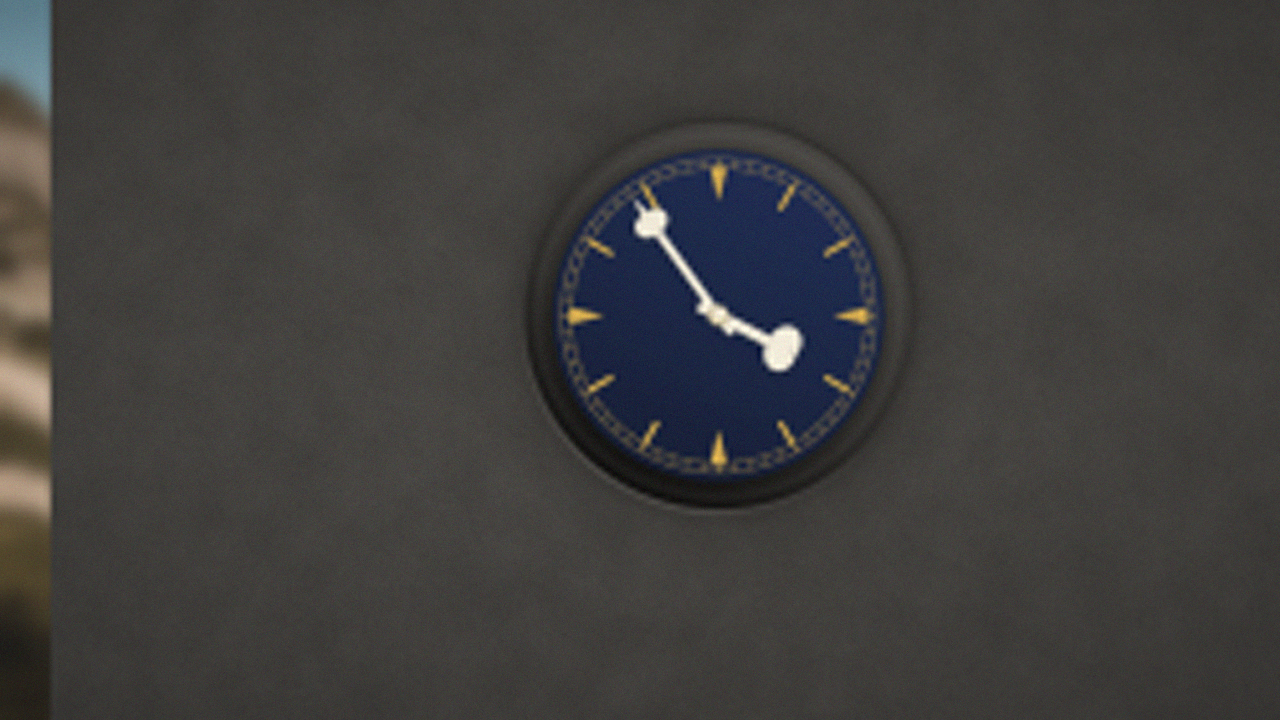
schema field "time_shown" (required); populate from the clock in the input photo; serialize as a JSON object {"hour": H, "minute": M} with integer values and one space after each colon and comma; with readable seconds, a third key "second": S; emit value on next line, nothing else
{"hour": 3, "minute": 54}
